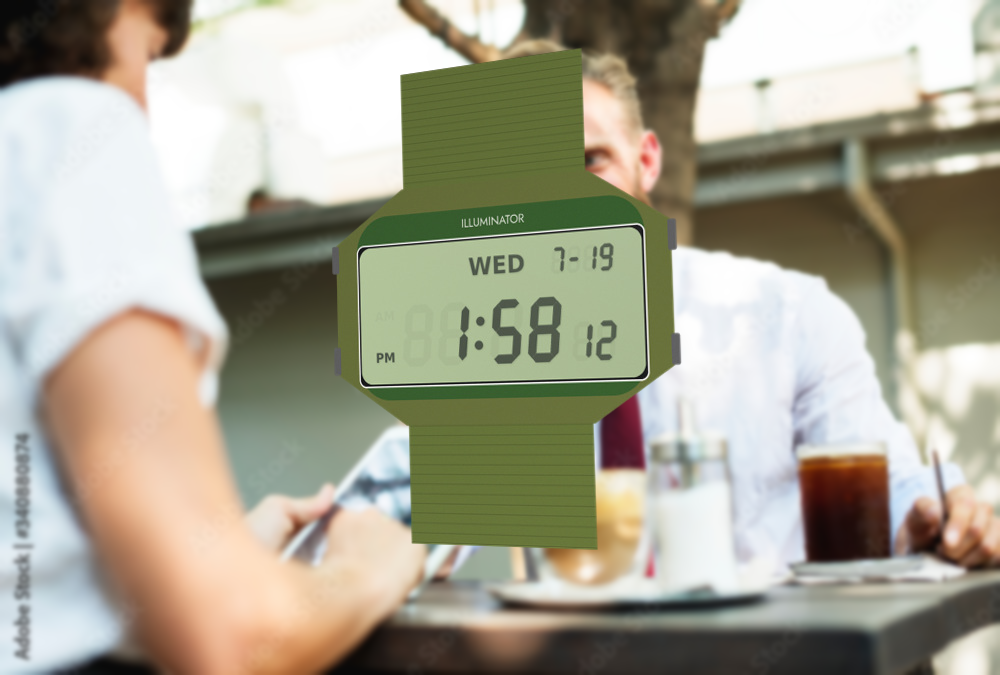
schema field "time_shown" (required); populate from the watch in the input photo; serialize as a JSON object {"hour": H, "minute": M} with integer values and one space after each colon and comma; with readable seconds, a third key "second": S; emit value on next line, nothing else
{"hour": 1, "minute": 58, "second": 12}
